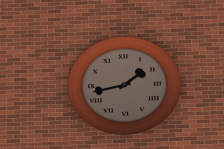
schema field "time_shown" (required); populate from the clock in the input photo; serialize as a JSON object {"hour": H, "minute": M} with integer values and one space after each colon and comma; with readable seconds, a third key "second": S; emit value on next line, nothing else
{"hour": 1, "minute": 43}
